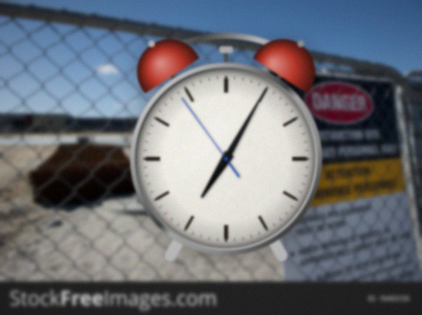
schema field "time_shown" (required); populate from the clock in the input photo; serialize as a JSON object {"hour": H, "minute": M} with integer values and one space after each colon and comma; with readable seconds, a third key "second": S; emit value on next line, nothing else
{"hour": 7, "minute": 4, "second": 54}
